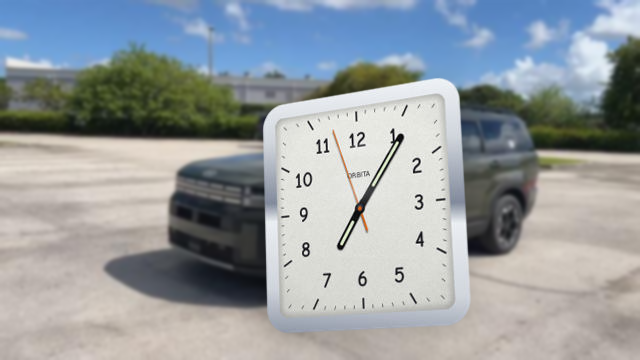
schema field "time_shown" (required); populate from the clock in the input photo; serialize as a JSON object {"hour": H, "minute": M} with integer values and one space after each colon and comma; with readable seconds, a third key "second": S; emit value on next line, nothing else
{"hour": 7, "minute": 5, "second": 57}
